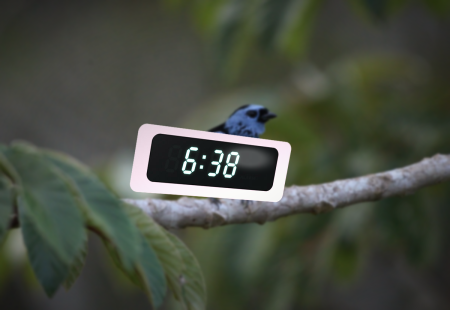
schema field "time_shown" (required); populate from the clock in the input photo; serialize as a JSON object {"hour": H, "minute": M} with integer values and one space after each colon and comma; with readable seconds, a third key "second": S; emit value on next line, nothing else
{"hour": 6, "minute": 38}
